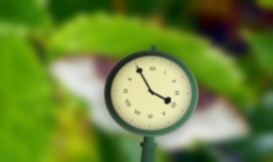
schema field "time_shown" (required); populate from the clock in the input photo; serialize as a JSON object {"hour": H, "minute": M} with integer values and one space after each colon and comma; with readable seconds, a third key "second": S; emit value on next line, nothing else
{"hour": 3, "minute": 55}
